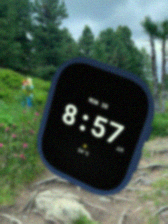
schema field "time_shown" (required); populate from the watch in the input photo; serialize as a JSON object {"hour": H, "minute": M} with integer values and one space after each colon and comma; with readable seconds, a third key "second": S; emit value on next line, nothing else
{"hour": 8, "minute": 57}
